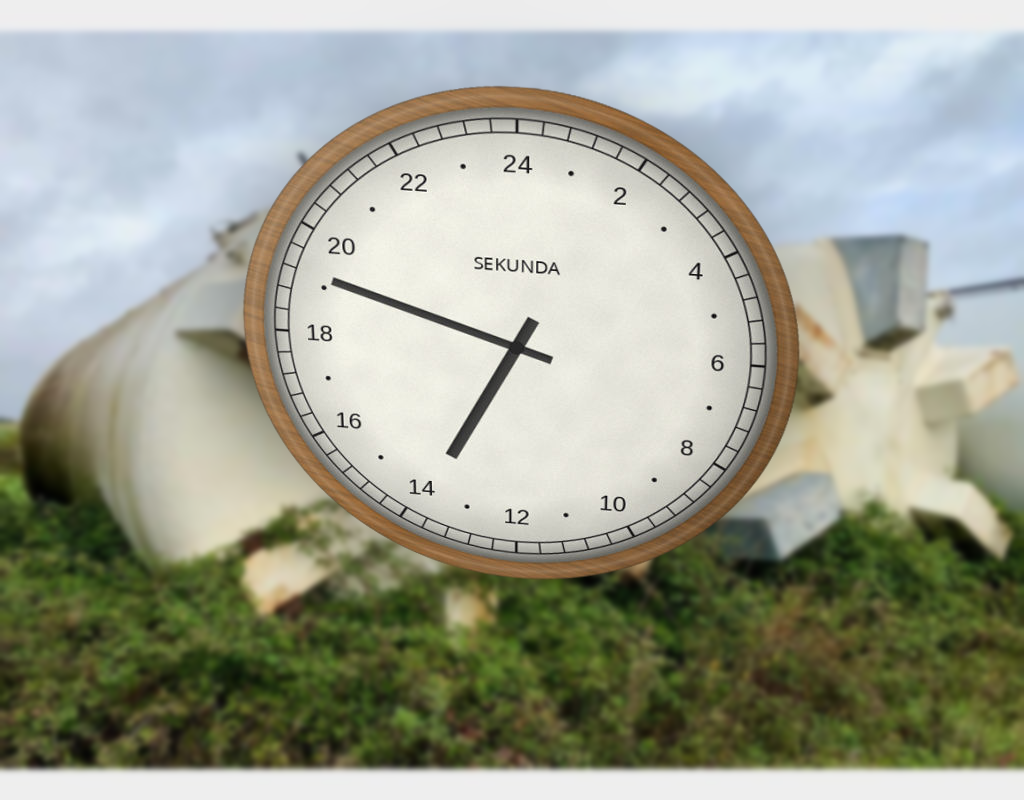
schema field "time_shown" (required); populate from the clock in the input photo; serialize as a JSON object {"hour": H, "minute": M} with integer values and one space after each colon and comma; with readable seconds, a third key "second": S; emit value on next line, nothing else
{"hour": 13, "minute": 48}
